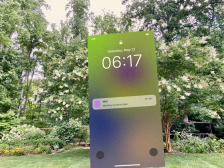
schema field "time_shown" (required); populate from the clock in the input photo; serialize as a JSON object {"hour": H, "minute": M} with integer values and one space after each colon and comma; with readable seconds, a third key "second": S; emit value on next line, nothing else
{"hour": 6, "minute": 17}
